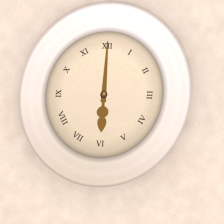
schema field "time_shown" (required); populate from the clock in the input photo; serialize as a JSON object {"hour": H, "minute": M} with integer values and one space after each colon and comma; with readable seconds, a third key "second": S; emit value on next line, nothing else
{"hour": 6, "minute": 0}
